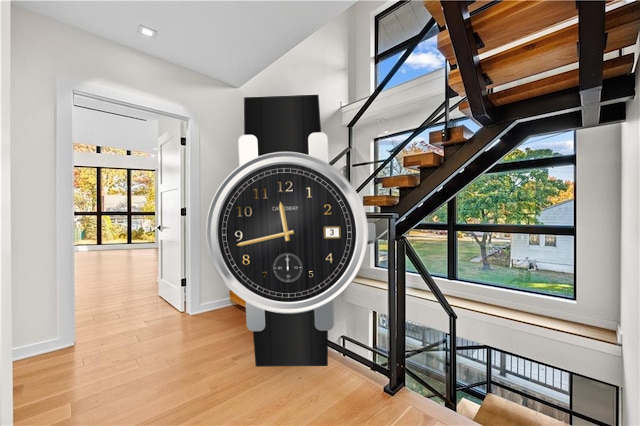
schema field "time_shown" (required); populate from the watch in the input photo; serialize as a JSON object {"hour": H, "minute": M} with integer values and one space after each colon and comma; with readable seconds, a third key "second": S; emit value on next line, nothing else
{"hour": 11, "minute": 43}
